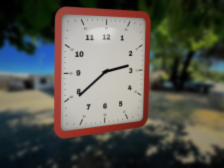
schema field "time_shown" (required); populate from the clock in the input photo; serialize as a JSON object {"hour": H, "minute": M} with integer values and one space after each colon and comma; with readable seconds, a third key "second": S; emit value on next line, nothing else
{"hour": 2, "minute": 39}
